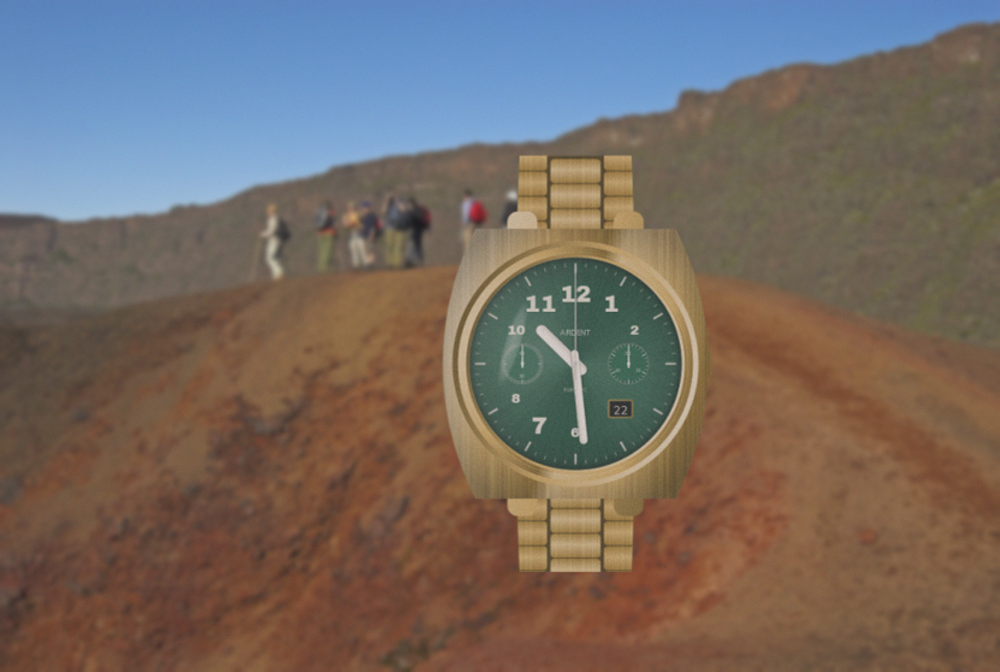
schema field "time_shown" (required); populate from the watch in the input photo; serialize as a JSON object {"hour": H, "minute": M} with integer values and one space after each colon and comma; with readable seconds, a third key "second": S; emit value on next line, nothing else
{"hour": 10, "minute": 29}
